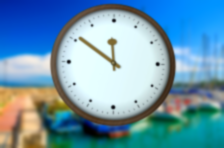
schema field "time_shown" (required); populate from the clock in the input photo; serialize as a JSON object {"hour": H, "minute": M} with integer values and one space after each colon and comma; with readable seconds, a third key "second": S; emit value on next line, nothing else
{"hour": 11, "minute": 51}
